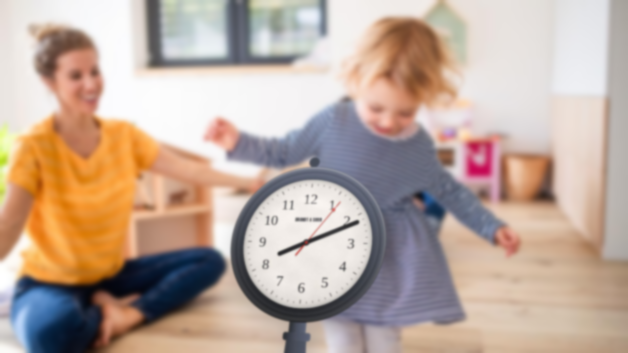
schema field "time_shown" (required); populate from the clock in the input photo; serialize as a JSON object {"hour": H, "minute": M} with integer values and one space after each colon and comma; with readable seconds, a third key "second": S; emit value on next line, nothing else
{"hour": 8, "minute": 11, "second": 6}
